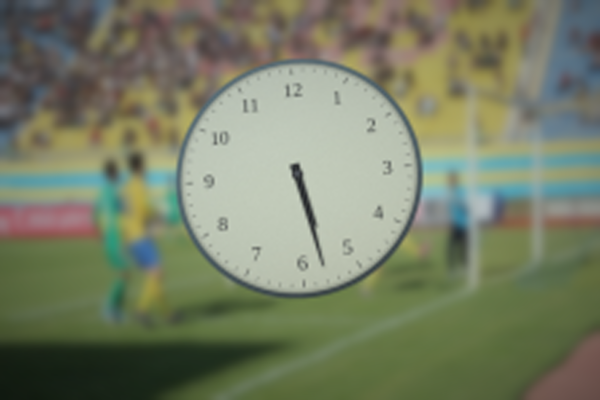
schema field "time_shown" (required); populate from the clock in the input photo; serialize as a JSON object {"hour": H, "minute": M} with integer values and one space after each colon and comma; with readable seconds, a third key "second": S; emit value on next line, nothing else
{"hour": 5, "minute": 28}
